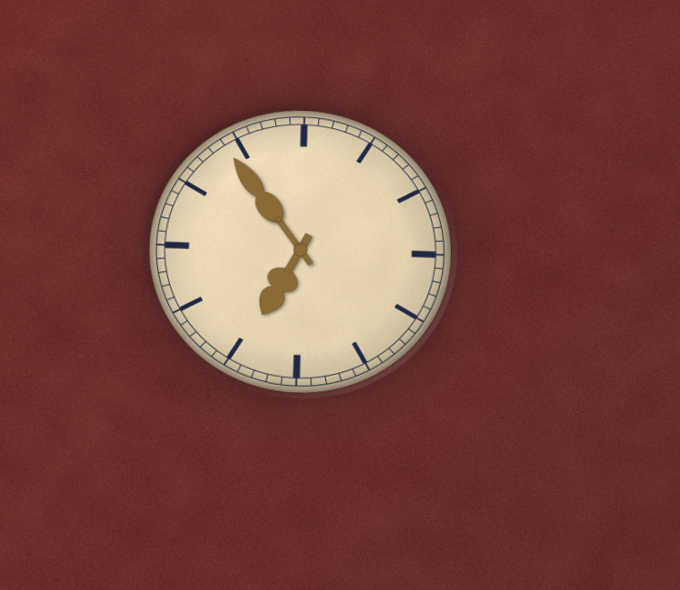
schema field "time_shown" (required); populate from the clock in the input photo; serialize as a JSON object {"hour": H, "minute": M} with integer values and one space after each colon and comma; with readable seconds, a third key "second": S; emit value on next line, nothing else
{"hour": 6, "minute": 54}
